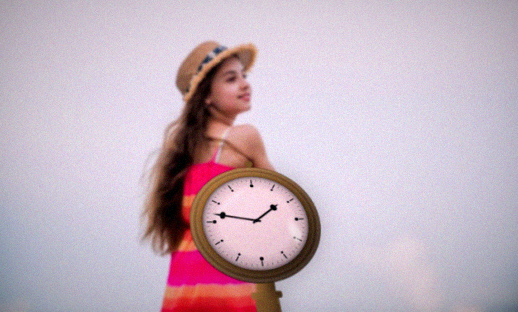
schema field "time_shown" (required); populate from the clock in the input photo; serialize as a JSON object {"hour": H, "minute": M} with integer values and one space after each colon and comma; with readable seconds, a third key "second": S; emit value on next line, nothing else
{"hour": 1, "minute": 47}
